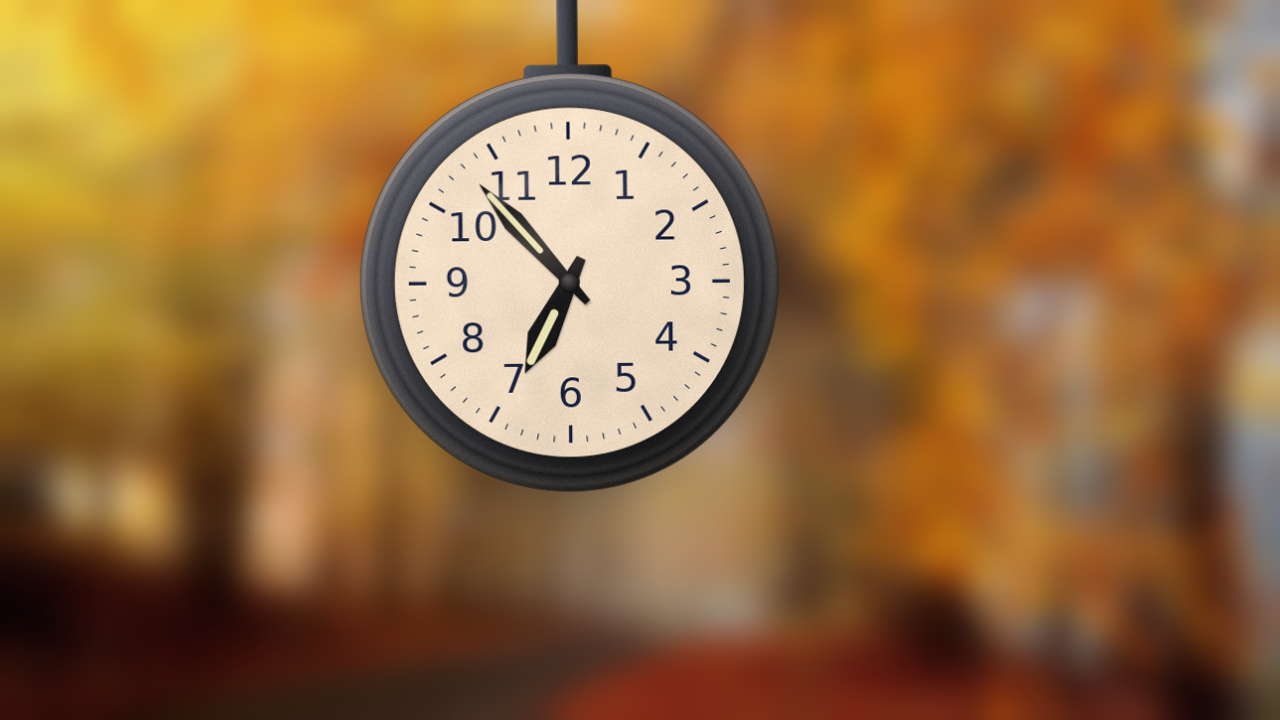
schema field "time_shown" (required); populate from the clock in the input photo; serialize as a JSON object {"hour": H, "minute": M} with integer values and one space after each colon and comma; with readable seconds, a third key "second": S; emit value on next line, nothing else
{"hour": 6, "minute": 53}
